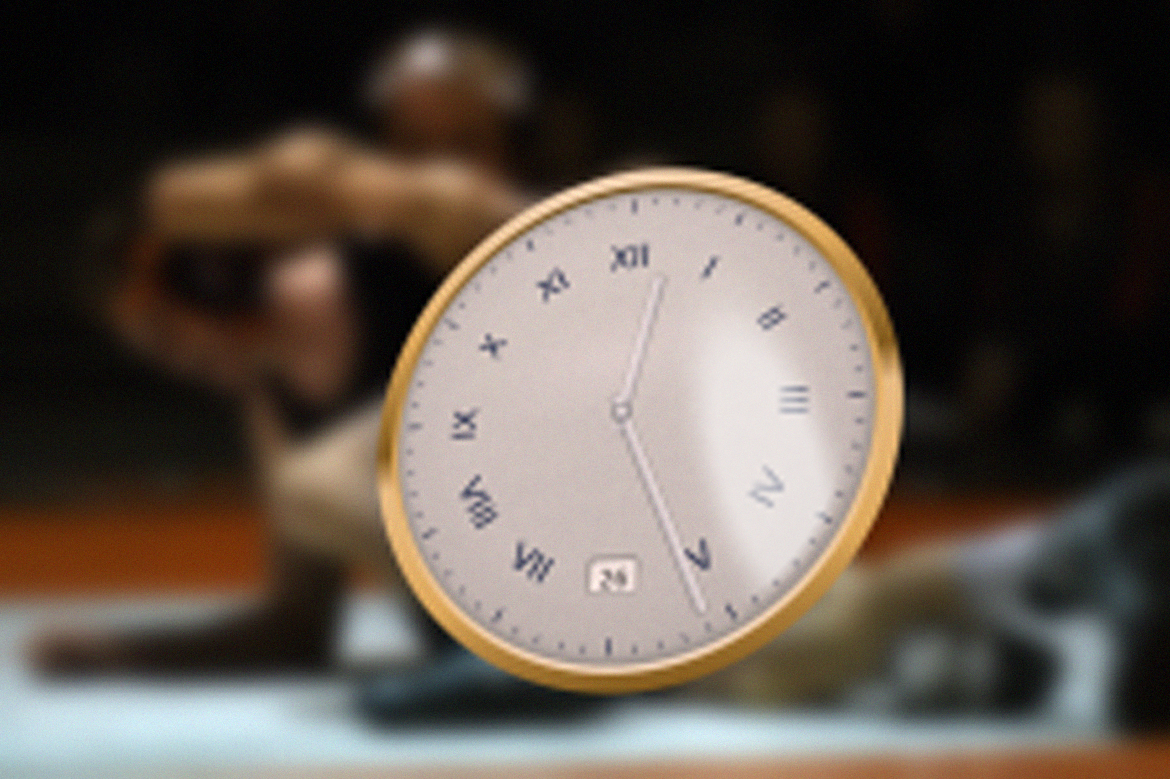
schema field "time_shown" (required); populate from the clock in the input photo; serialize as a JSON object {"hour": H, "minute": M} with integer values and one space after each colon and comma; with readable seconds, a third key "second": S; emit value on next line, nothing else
{"hour": 12, "minute": 26}
